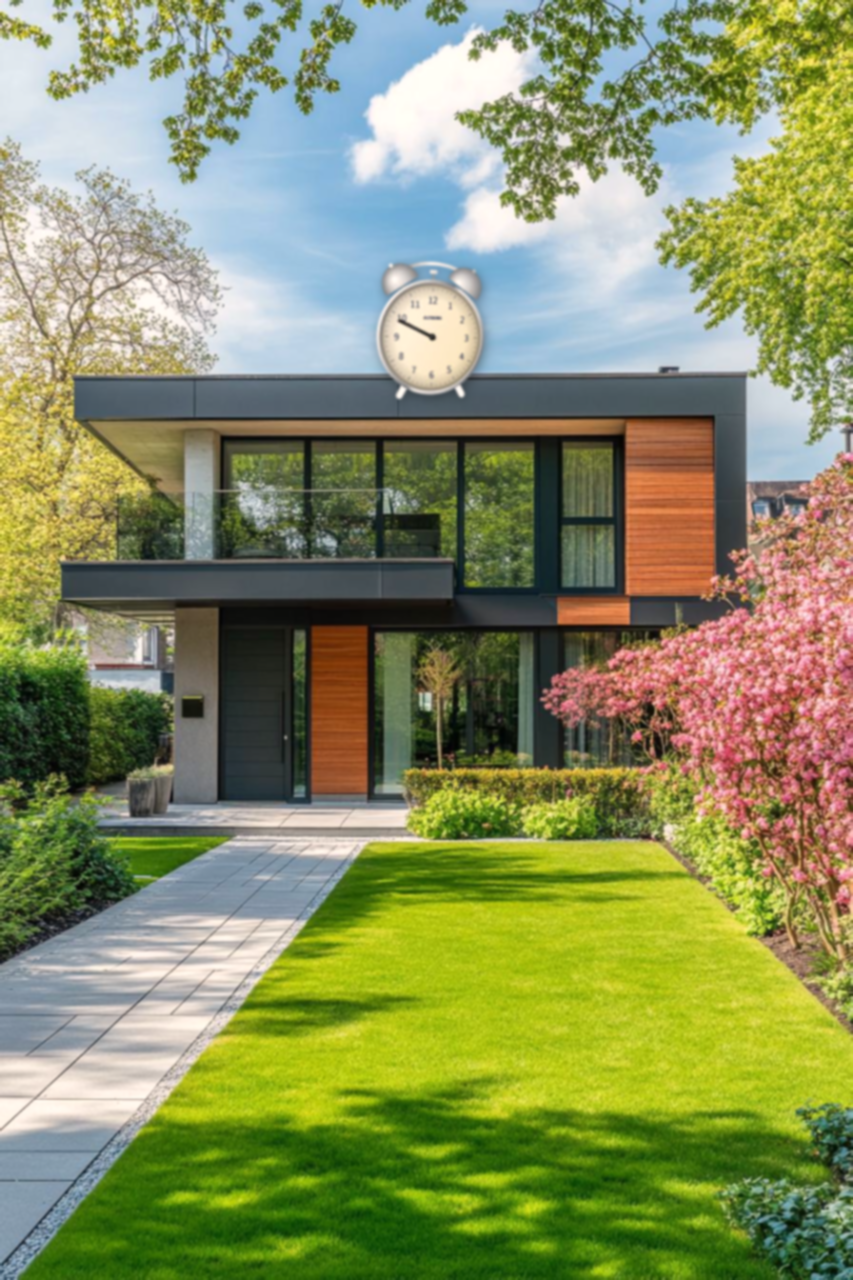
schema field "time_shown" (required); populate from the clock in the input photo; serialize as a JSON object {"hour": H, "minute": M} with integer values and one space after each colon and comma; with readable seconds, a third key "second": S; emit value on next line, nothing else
{"hour": 9, "minute": 49}
